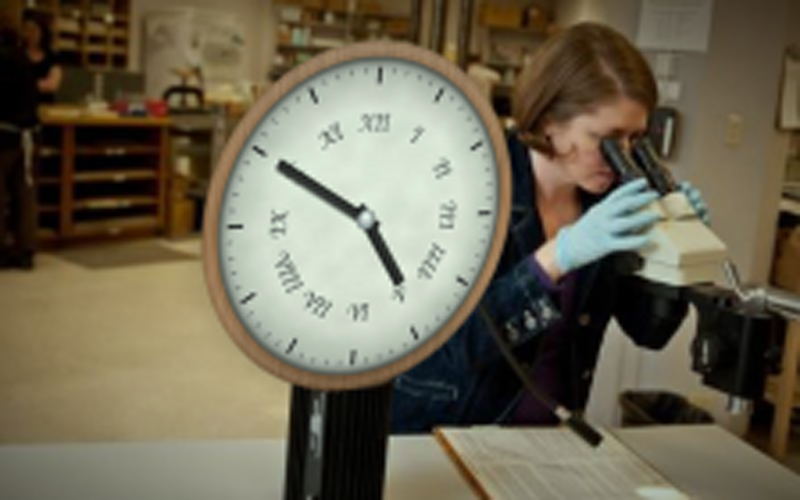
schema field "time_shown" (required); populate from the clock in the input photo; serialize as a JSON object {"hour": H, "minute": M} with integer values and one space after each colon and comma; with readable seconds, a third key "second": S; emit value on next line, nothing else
{"hour": 4, "minute": 50}
